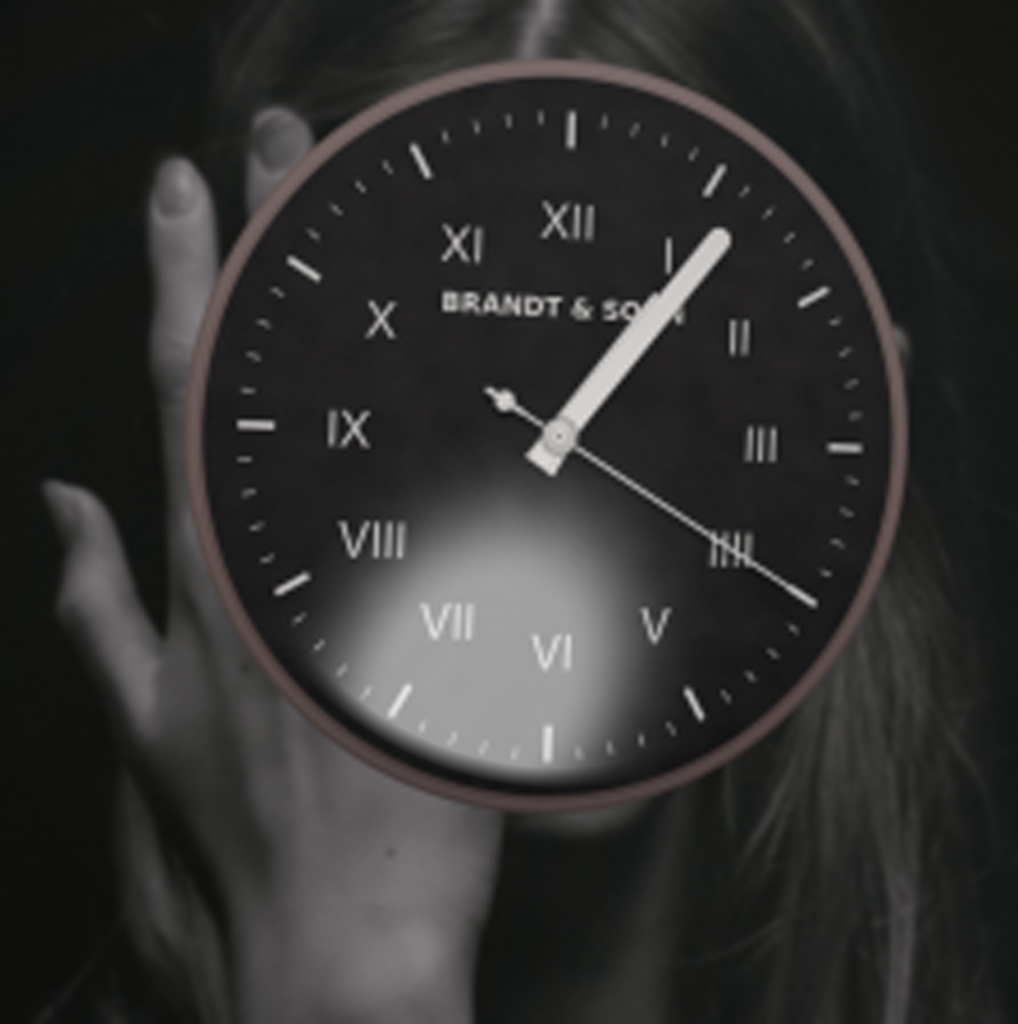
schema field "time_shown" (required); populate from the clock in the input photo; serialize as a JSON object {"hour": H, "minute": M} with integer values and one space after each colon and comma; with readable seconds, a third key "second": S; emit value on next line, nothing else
{"hour": 1, "minute": 6, "second": 20}
